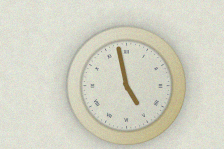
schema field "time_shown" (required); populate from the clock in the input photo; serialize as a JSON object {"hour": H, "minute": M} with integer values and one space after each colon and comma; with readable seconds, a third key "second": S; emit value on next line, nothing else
{"hour": 4, "minute": 58}
